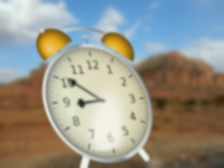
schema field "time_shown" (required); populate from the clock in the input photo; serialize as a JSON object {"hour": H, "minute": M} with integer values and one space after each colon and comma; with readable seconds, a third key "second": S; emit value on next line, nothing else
{"hour": 8, "minute": 51}
